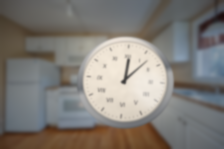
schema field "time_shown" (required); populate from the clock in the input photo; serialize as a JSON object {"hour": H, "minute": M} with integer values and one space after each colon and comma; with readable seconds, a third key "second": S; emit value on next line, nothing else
{"hour": 12, "minute": 7}
